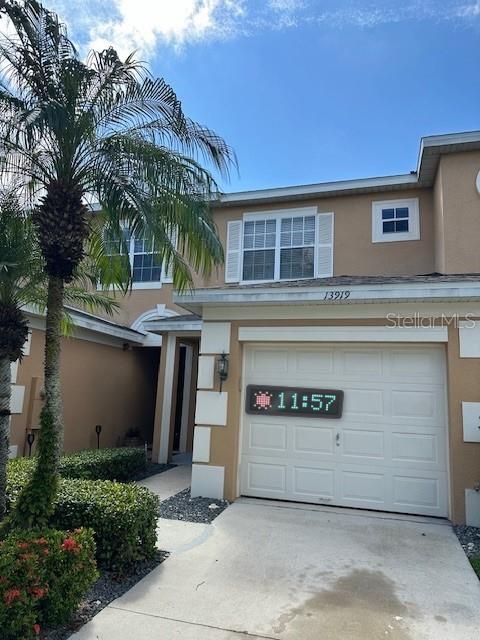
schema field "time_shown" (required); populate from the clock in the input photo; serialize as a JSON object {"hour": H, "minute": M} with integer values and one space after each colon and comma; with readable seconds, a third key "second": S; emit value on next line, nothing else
{"hour": 11, "minute": 57}
